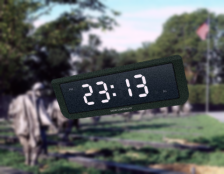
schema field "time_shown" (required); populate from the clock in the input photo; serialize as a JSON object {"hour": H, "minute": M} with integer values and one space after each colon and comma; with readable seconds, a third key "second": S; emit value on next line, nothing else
{"hour": 23, "minute": 13}
